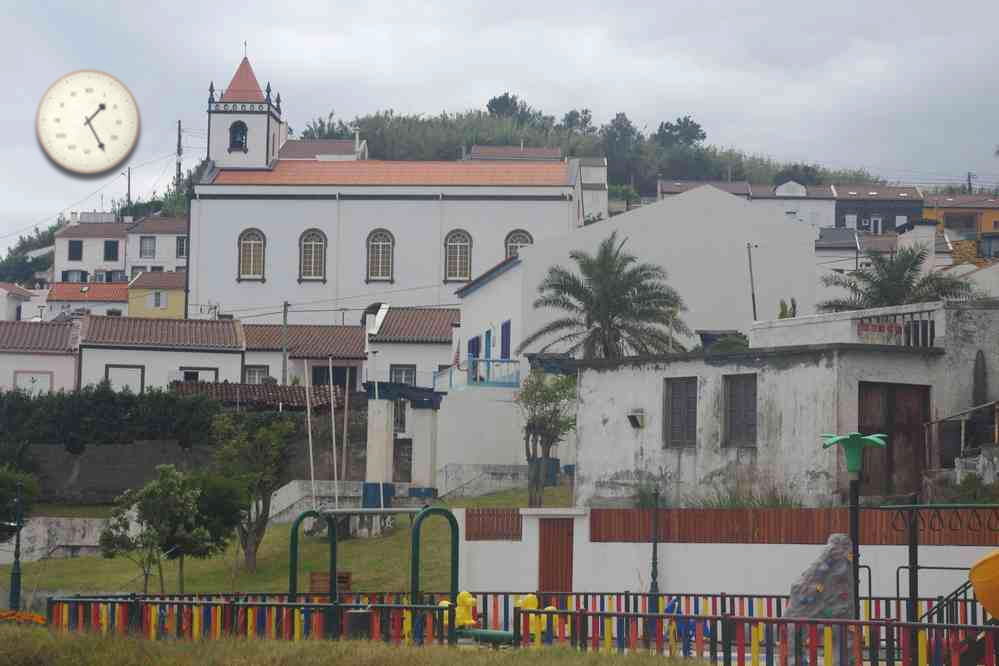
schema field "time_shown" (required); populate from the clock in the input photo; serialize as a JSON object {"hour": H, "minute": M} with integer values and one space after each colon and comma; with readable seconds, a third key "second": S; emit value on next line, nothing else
{"hour": 1, "minute": 25}
